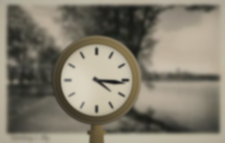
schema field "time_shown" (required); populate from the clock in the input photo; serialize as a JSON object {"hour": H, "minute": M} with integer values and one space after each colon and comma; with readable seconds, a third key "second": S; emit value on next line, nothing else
{"hour": 4, "minute": 16}
